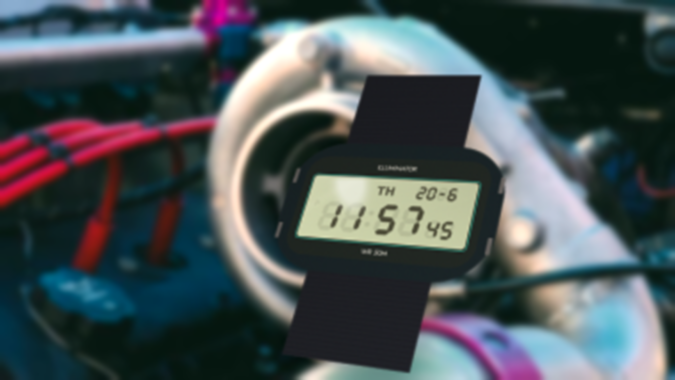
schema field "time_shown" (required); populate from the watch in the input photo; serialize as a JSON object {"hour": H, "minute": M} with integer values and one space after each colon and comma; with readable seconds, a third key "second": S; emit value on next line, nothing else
{"hour": 11, "minute": 57, "second": 45}
